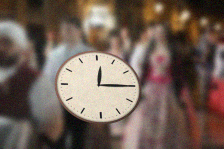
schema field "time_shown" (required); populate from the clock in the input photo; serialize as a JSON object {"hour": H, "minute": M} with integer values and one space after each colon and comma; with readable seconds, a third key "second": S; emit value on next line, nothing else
{"hour": 12, "minute": 15}
